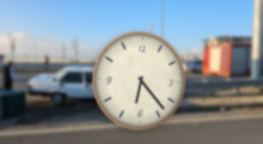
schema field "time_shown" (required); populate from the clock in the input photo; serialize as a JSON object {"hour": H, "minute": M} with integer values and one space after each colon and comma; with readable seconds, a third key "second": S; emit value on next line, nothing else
{"hour": 6, "minute": 23}
